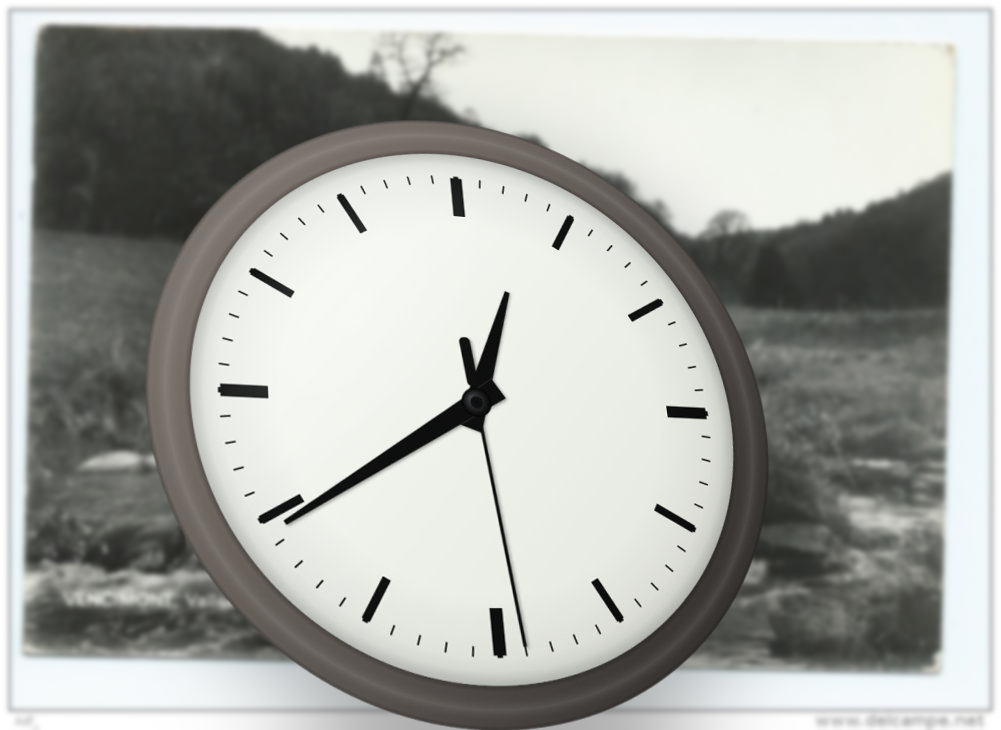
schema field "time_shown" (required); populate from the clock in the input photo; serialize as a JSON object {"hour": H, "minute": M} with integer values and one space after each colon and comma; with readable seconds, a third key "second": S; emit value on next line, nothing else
{"hour": 12, "minute": 39, "second": 29}
